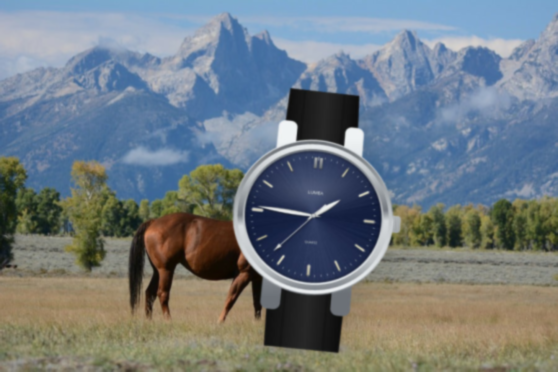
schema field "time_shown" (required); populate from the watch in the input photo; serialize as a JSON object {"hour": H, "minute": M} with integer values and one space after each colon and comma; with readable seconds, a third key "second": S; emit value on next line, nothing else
{"hour": 1, "minute": 45, "second": 37}
